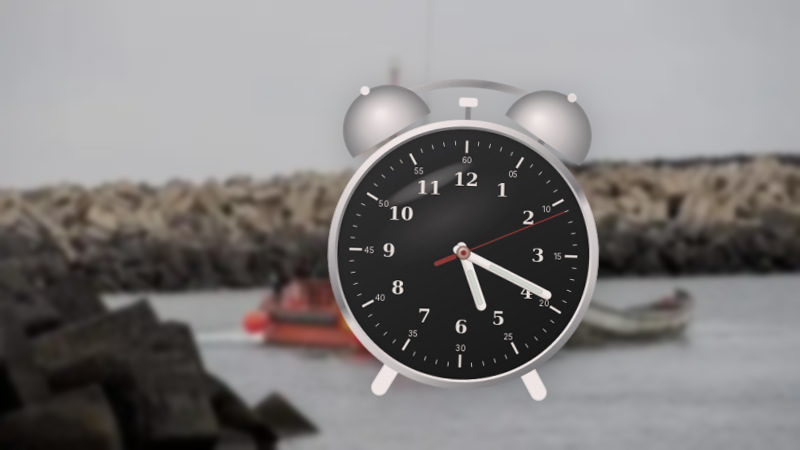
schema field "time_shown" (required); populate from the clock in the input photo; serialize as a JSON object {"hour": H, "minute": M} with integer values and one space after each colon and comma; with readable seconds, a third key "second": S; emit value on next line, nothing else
{"hour": 5, "minute": 19, "second": 11}
